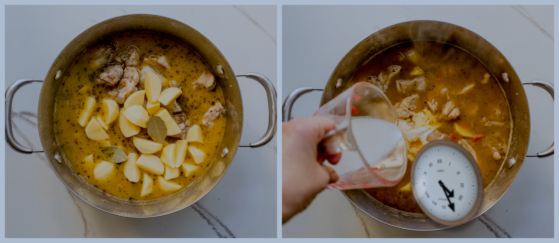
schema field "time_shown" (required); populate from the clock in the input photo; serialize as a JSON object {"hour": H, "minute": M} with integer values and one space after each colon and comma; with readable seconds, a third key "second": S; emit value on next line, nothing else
{"hour": 4, "minute": 26}
